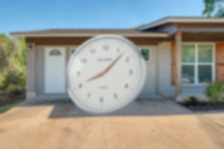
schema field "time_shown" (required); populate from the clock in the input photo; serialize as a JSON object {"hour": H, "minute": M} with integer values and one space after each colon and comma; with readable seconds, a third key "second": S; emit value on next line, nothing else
{"hour": 8, "minute": 7}
